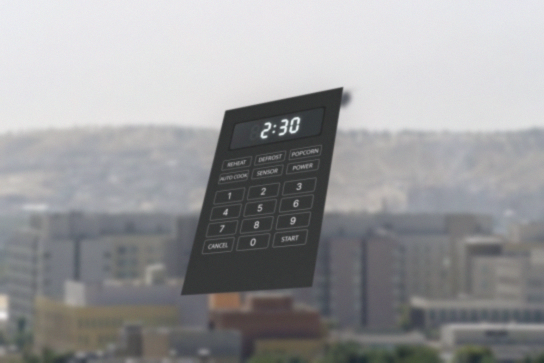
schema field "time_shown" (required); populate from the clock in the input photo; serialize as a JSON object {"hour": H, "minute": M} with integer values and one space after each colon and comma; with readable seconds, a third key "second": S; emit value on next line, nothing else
{"hour": 2, "minute": 30}
